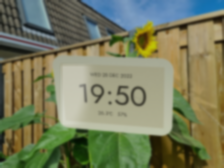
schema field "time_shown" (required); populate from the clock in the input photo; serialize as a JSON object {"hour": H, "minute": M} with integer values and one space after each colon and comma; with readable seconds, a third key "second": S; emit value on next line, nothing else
{"hour": 19, "minute": 50}
